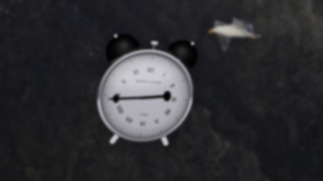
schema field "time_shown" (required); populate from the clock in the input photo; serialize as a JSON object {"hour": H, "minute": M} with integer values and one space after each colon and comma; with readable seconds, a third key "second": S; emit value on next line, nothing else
{"hour": 2, "minute": 44}
